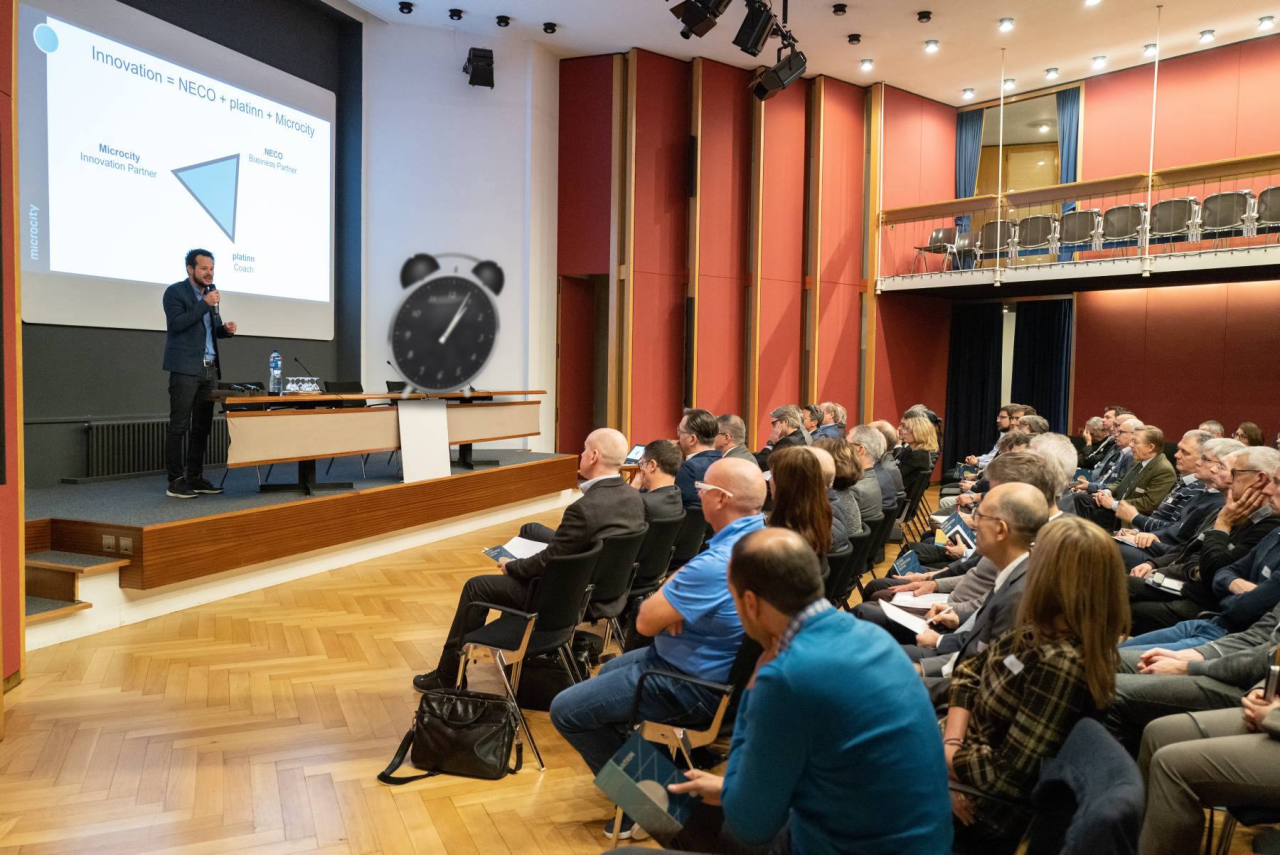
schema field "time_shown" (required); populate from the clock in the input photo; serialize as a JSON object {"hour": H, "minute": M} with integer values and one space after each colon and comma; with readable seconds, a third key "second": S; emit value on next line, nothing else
{"hour": 1, "minute": 4}
